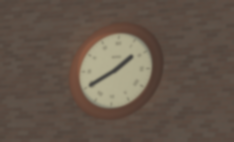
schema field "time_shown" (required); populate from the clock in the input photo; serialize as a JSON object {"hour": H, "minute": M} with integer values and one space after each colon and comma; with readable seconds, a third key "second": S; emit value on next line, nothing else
{"hour": 1, "minute": 40}
